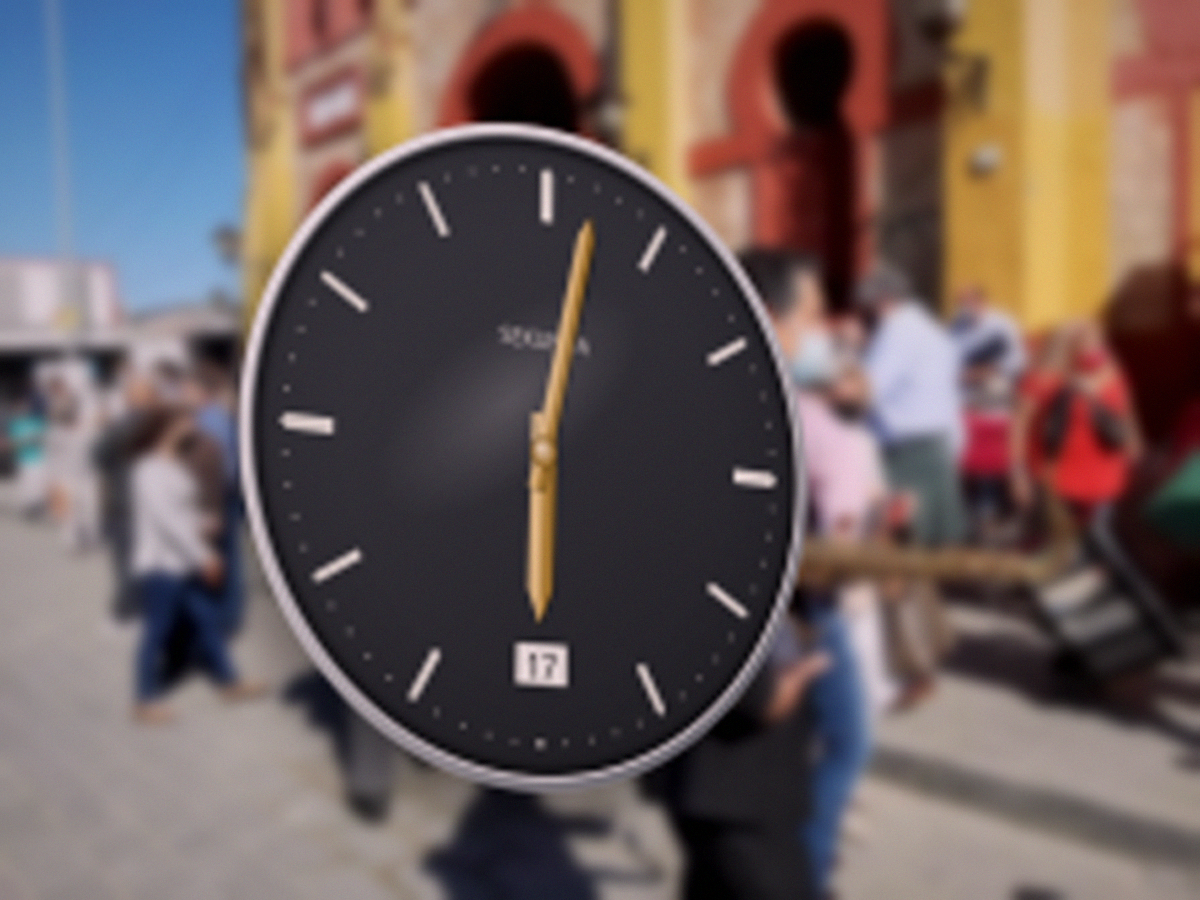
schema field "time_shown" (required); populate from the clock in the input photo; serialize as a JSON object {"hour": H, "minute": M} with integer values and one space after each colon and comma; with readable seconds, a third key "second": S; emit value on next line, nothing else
{"hour": 6, "minute": 2}
